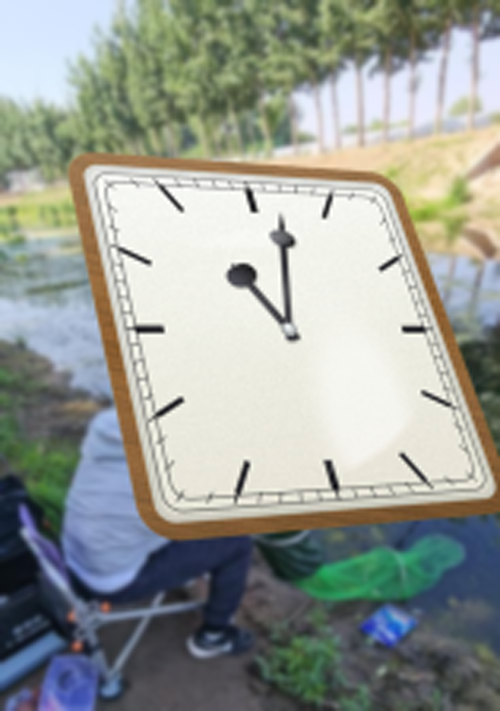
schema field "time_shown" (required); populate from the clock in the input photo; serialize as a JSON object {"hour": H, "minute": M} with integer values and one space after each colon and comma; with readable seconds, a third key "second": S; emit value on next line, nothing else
{"hour": 11, "minute": 2}
